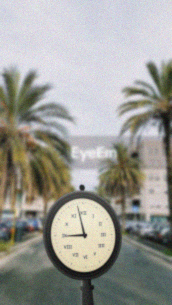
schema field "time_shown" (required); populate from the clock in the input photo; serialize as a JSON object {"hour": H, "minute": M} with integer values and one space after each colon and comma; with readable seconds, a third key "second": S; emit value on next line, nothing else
{"hour": 8, "minute": 58}
